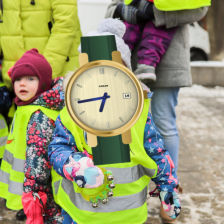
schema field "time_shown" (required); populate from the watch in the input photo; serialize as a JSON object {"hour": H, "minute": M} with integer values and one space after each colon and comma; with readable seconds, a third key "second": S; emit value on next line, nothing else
{"hour": 6, "minute": 44}
